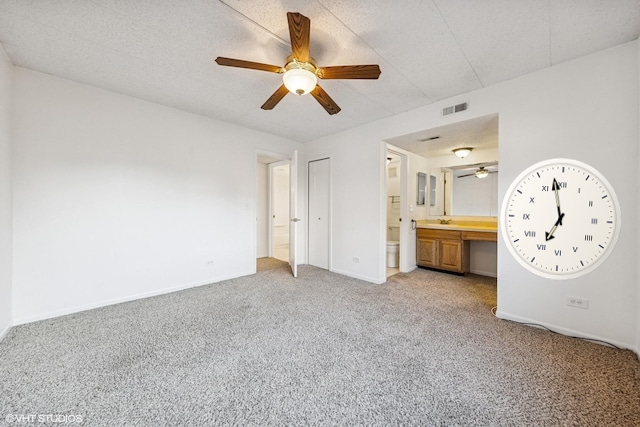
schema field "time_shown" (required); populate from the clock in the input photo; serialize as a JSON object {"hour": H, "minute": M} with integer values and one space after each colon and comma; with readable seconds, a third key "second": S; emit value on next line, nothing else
{"hour": 6, "minute": 58}
